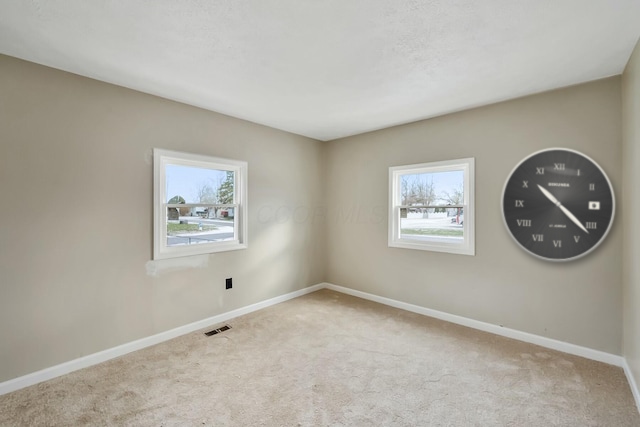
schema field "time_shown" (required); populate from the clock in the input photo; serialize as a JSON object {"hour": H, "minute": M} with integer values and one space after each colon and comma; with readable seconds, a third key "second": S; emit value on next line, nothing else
{"hour": 10, "minute": 22}
